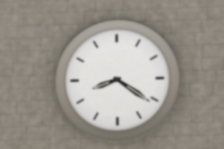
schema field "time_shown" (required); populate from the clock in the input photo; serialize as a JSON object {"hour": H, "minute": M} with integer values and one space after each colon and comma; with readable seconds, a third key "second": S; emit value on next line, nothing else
{"hour": 8, "minute": 21}
